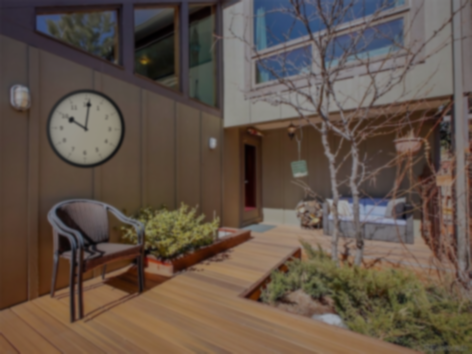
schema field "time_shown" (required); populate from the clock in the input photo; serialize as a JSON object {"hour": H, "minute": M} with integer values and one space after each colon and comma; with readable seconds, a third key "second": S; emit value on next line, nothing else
{"hour": 10, "minute": 1}
